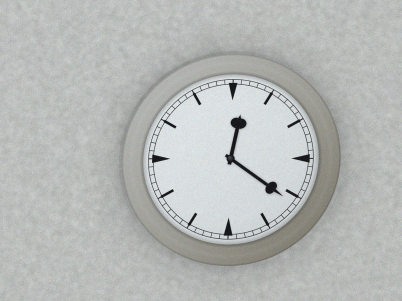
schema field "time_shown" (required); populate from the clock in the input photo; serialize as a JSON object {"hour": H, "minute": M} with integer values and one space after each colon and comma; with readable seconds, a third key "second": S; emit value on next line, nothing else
{"hour": 12, "minute": 21}
